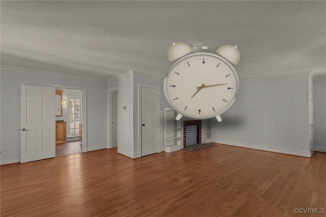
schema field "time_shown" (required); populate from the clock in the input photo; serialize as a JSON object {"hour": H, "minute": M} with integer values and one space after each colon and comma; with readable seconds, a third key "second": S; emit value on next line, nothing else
{"hour": 7, "minute": 13}
